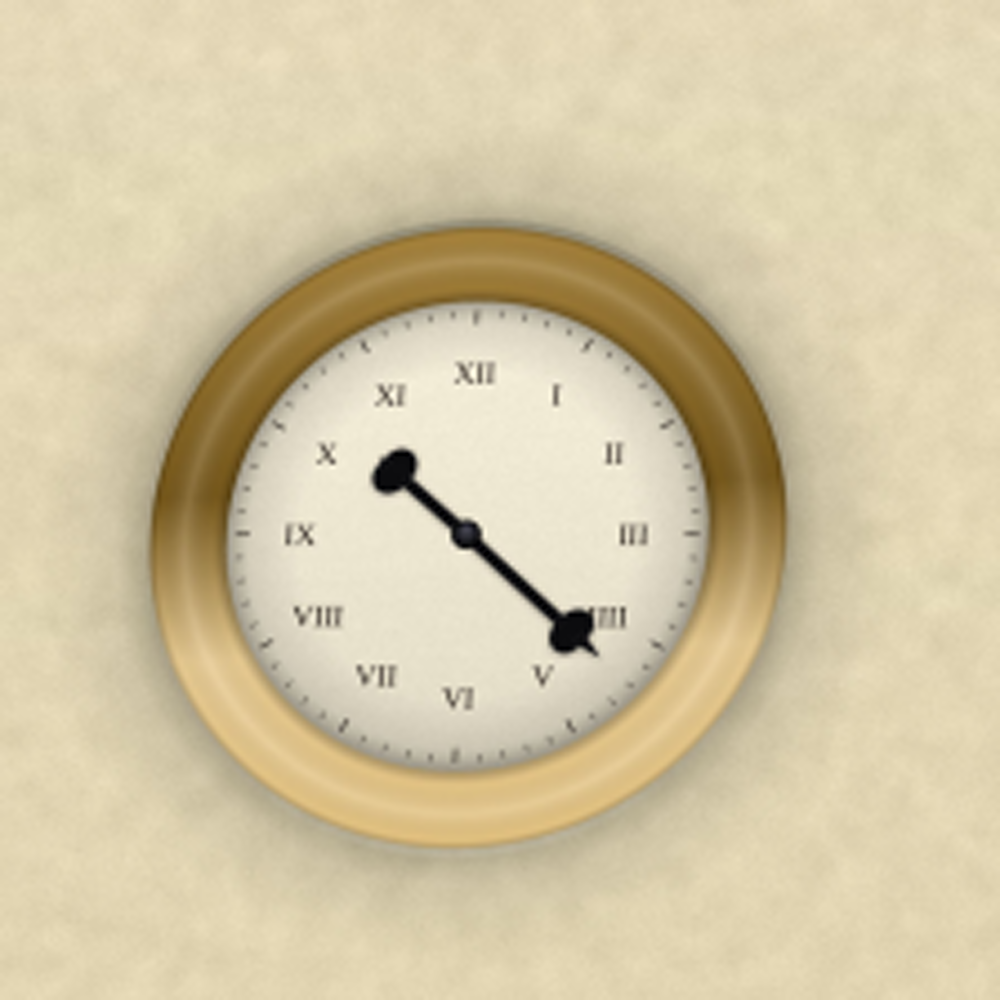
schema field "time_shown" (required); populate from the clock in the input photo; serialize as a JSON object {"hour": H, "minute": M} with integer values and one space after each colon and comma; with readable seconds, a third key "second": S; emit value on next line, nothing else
{"hour": 10, "minute": 22}
